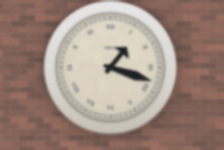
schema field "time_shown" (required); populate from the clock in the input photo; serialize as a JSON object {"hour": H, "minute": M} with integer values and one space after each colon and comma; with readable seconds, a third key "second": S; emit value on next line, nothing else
{"hour": 1, "minute": 18}
